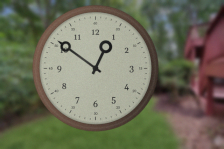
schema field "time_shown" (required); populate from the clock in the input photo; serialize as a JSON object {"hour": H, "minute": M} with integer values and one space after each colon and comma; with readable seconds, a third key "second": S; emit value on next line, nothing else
{"hour": 12, "minute": 51}
